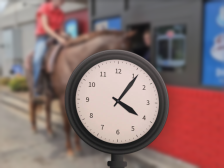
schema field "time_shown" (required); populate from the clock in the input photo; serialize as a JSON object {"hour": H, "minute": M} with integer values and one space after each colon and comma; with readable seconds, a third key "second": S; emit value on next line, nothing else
{"hour": 4, "minute": 6}
